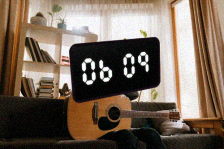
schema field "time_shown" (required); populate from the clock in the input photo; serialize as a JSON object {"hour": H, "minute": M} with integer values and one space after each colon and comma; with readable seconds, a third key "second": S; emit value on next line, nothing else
{"hour": 6, "minute": 9}
